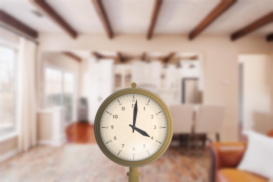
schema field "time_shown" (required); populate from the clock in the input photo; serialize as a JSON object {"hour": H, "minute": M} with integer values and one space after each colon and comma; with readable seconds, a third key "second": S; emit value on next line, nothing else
{"hour": 4, "minute": 1}
